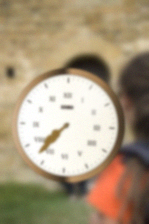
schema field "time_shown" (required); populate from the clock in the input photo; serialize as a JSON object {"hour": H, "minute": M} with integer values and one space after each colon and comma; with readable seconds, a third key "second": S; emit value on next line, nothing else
{"hour": 7, "minute": 37}
